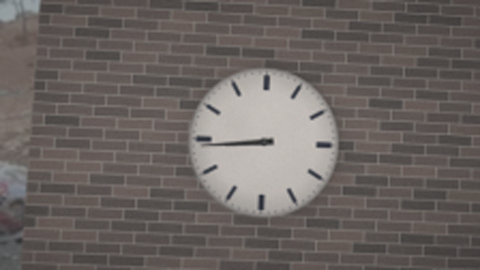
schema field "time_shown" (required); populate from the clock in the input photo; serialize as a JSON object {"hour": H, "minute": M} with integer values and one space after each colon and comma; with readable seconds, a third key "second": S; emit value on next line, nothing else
{"hour": 8, "minute": 44}
